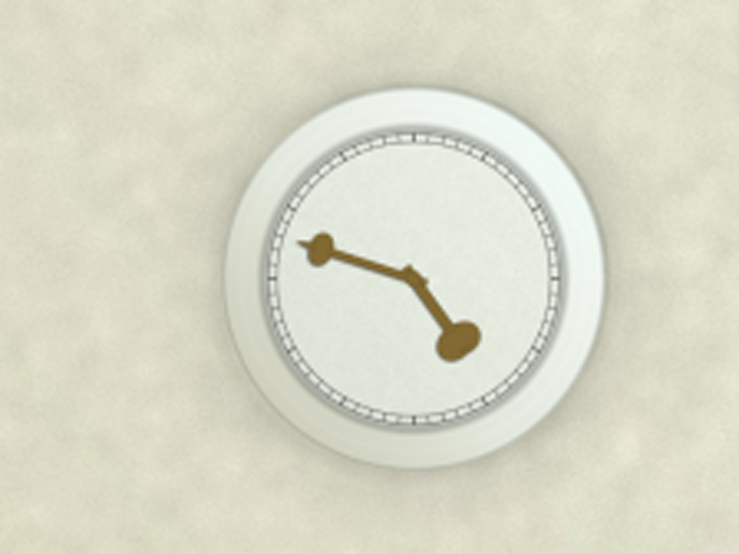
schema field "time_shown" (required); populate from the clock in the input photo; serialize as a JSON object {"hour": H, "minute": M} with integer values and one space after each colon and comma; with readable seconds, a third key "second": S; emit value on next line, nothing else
{"hour": 4, "minute": 48}
